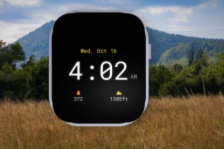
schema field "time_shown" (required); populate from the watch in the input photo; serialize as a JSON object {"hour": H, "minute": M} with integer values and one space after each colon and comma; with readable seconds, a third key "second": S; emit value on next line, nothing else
{"hour": 4, "minute": 2}
